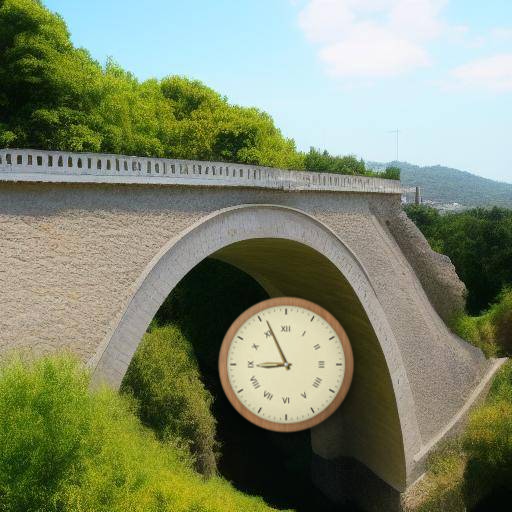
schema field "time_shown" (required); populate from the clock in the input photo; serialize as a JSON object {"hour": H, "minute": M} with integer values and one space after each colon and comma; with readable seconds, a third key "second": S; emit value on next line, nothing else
{"hour": 8, "minute": 56}
